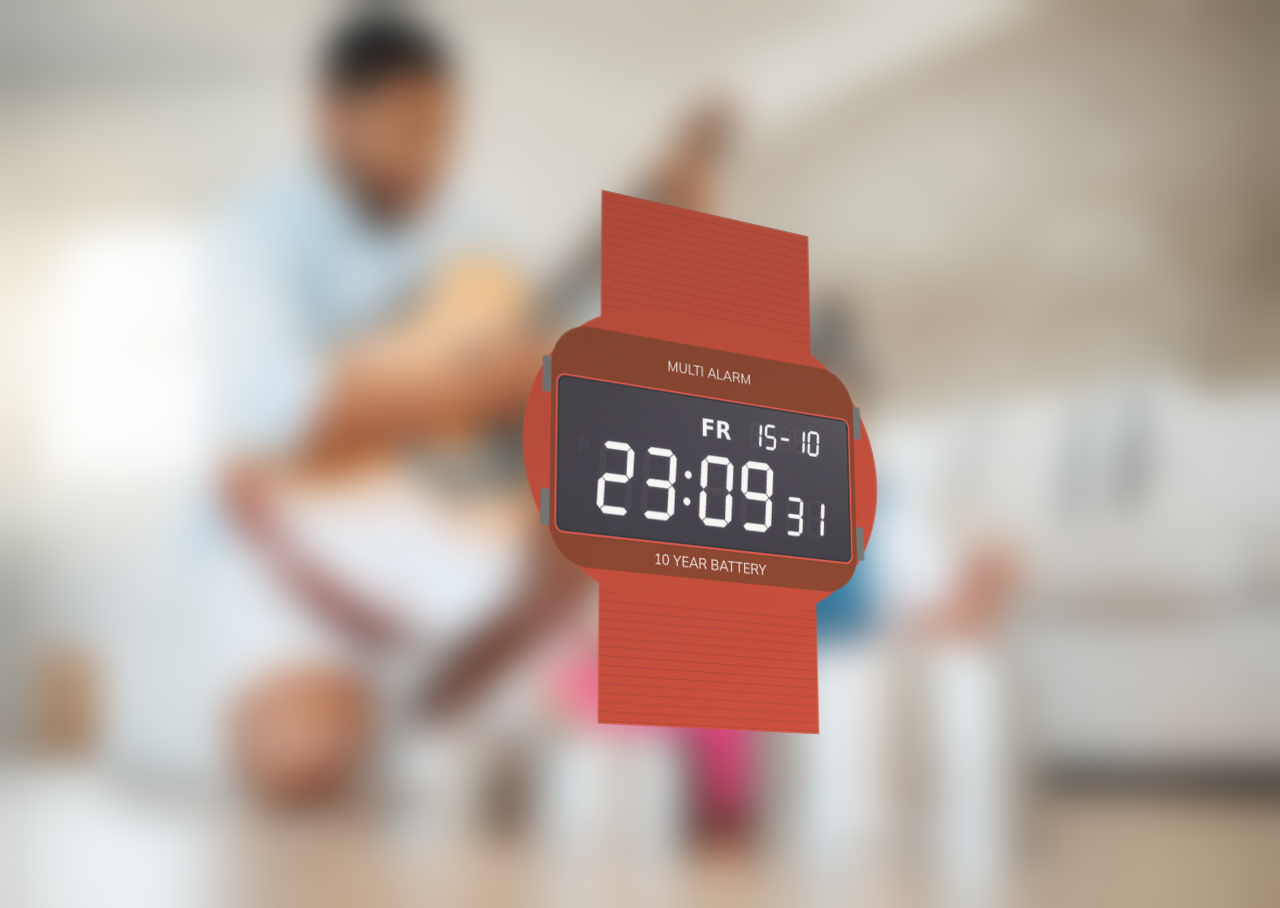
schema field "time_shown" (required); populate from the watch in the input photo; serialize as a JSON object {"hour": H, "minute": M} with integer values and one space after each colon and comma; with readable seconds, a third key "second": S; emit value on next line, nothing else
{"hour": 23, "minute": 9, "second": 31}
